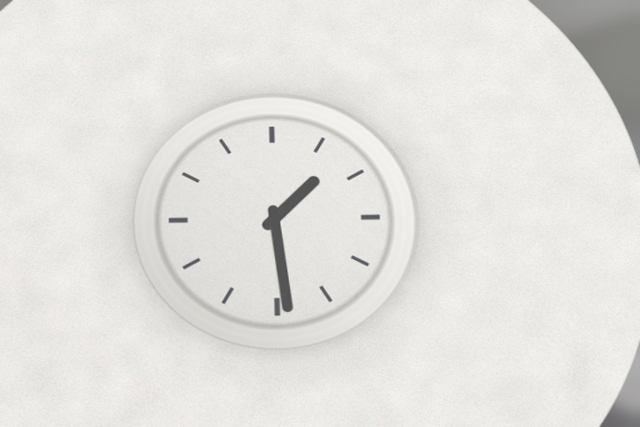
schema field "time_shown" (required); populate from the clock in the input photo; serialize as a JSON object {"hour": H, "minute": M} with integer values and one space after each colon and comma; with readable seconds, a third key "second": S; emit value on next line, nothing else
{"hour": 1, "minute": 29}
